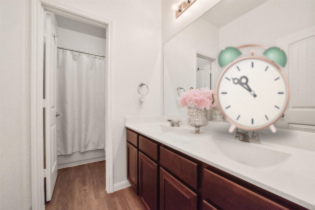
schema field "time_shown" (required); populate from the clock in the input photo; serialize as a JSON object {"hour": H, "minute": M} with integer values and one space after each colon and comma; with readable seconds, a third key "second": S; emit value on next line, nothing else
{"hour": 10, "minute": 51}
